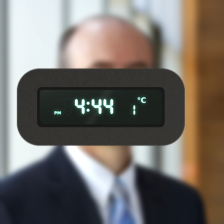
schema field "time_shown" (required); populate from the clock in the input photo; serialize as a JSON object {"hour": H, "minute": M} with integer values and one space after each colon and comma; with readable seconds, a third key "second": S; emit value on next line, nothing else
{"hour": 4, "minute": 44}
